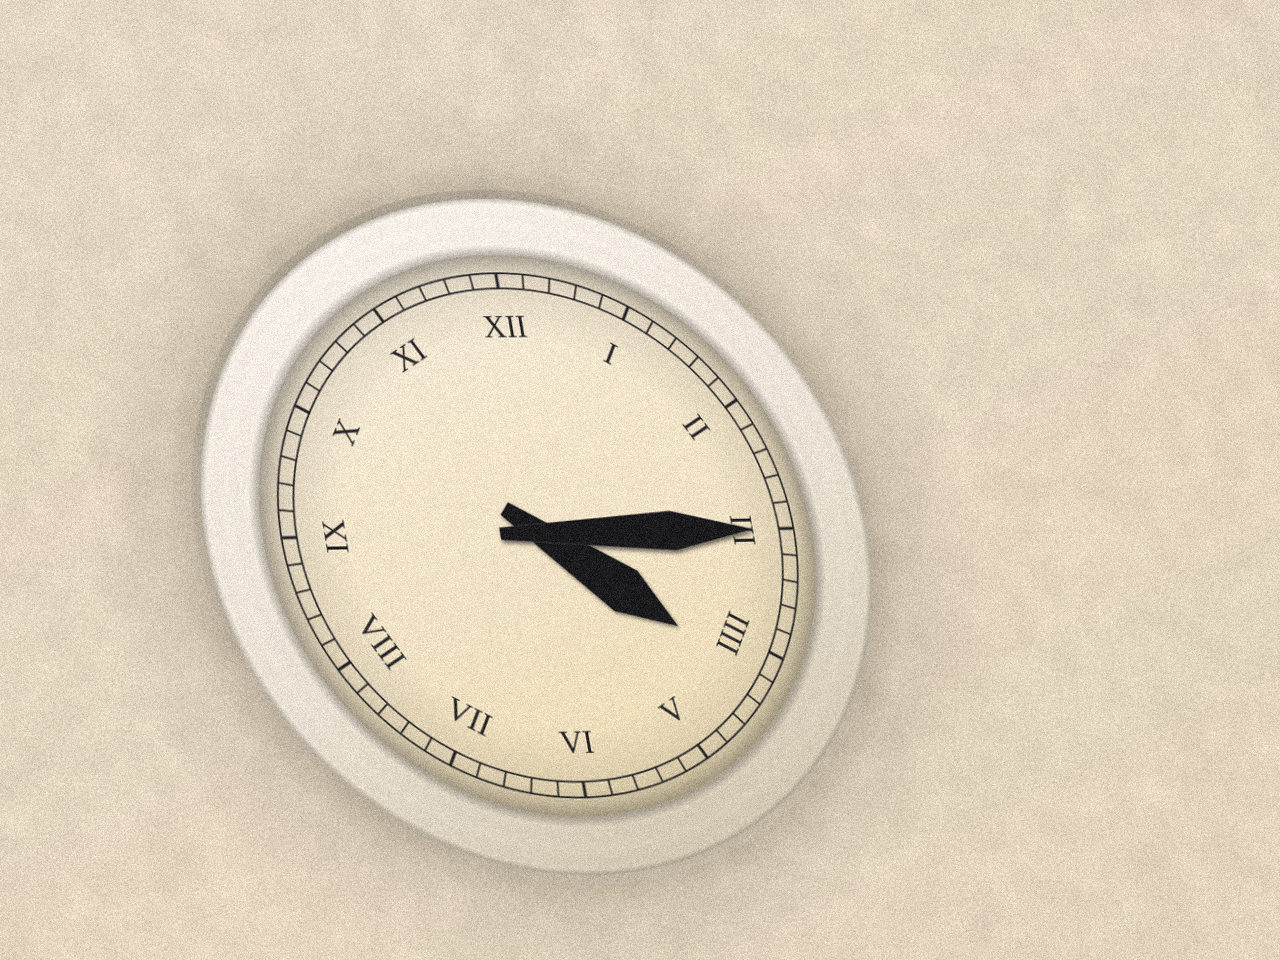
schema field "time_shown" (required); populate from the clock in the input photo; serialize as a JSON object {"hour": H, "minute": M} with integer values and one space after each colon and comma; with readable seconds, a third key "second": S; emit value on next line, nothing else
{"hour": 4, "minute": 15}
